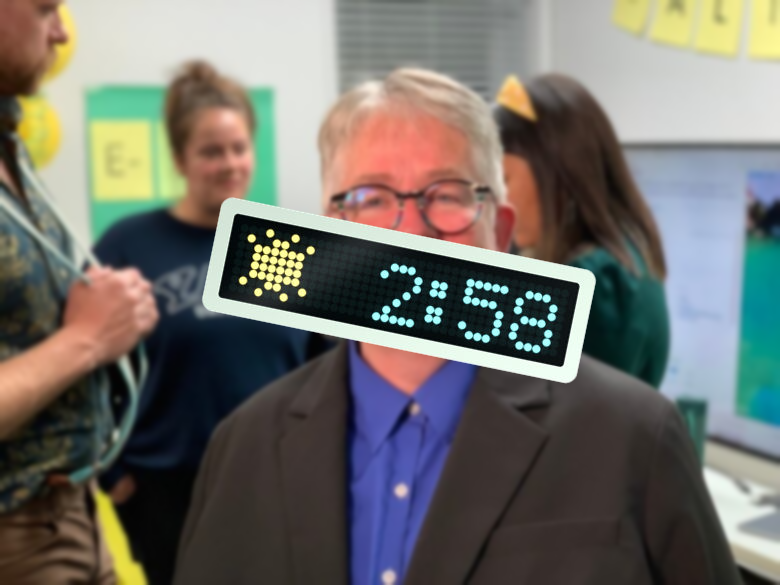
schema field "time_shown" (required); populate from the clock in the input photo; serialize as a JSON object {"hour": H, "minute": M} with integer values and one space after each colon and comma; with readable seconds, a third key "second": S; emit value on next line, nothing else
{"hour": 2, "minute": 58}
